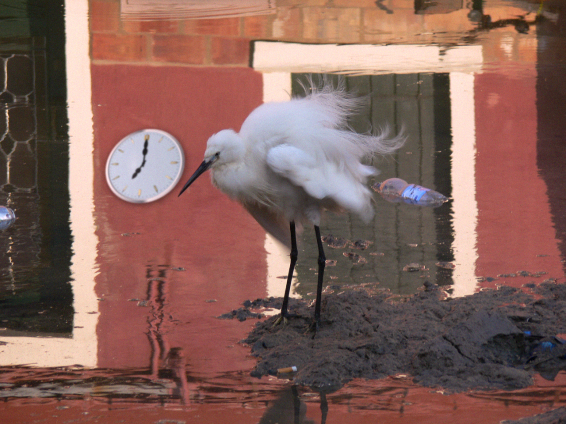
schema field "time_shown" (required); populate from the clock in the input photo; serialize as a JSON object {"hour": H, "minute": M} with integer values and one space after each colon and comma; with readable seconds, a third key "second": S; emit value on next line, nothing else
{"hour": 7, "minute": 0}
